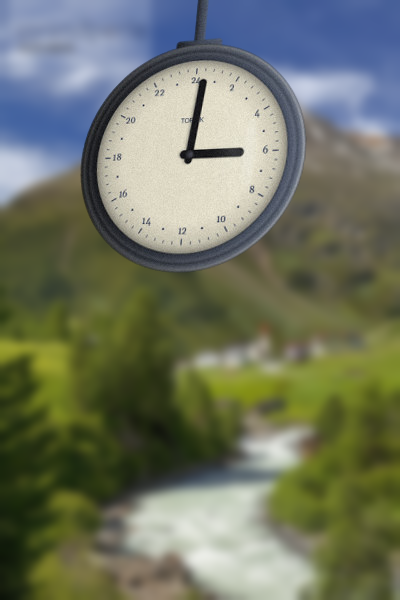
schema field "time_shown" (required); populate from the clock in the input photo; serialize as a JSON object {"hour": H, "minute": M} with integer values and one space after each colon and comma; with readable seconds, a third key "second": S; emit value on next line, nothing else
{"hour": 6, "minute": 1}
